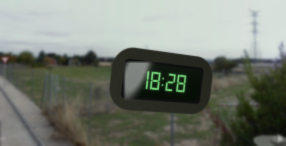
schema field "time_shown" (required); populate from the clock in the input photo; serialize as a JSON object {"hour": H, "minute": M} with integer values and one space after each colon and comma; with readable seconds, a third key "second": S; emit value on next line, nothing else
{"hour": 18, "minute": 28}
